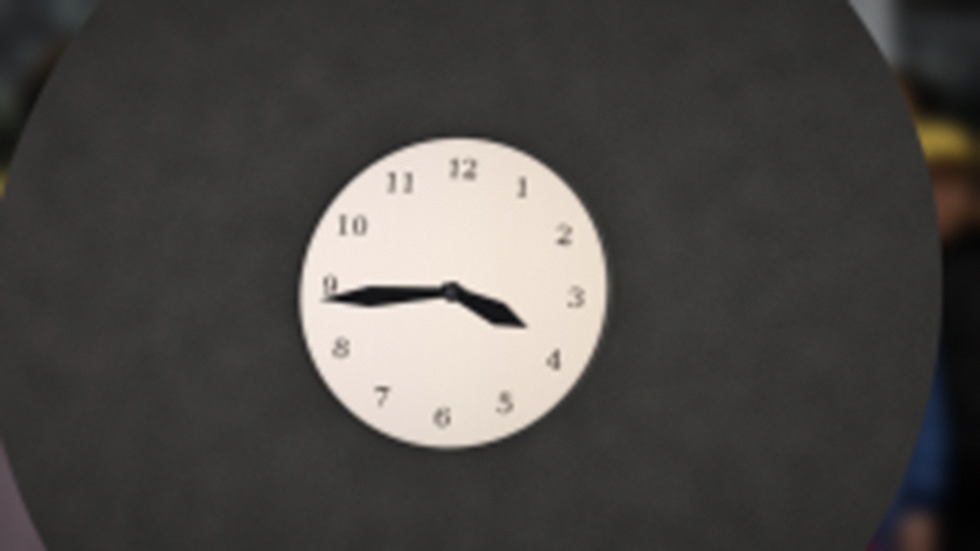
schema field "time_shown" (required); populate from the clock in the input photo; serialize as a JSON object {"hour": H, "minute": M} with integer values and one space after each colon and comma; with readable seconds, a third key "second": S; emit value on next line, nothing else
{"hour": 3, "minute": 44}
